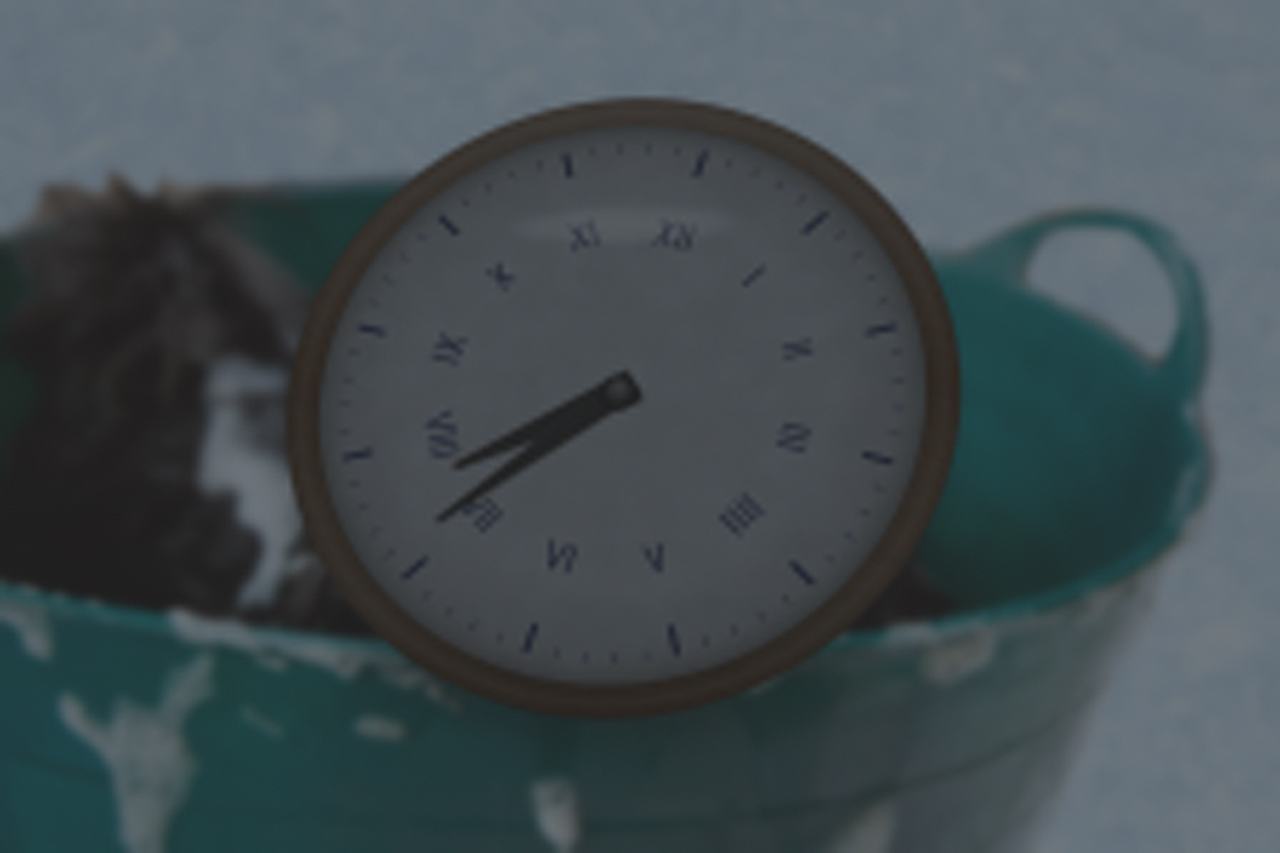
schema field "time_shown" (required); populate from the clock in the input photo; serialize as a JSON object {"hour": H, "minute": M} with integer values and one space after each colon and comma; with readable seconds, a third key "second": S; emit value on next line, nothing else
{"hour": 7, "minute": 36}
